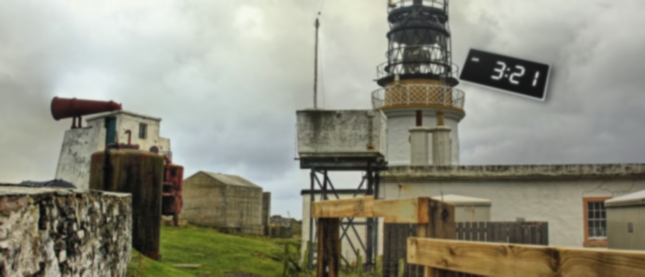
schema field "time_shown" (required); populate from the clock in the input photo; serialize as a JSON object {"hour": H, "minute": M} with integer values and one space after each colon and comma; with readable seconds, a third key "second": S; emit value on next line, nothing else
{"hour": 3, "minute": 21}
